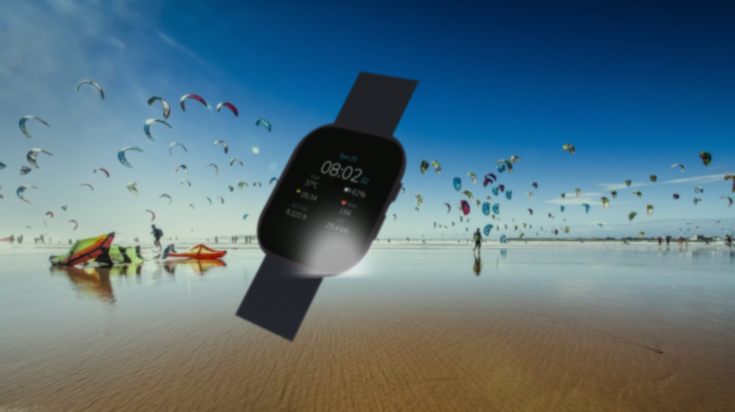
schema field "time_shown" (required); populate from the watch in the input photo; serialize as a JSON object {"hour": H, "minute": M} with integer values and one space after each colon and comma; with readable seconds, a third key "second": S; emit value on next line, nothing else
{"hour": 8, "minute": 2}
